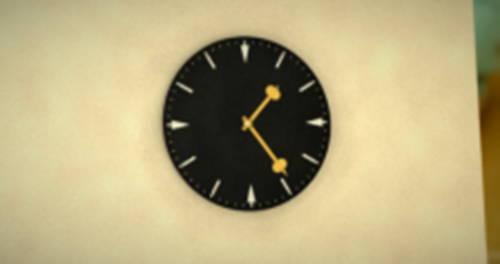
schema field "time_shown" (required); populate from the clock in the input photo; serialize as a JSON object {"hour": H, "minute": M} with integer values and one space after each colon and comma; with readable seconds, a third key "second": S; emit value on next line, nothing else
{"hour": 1, "minute": 24}
